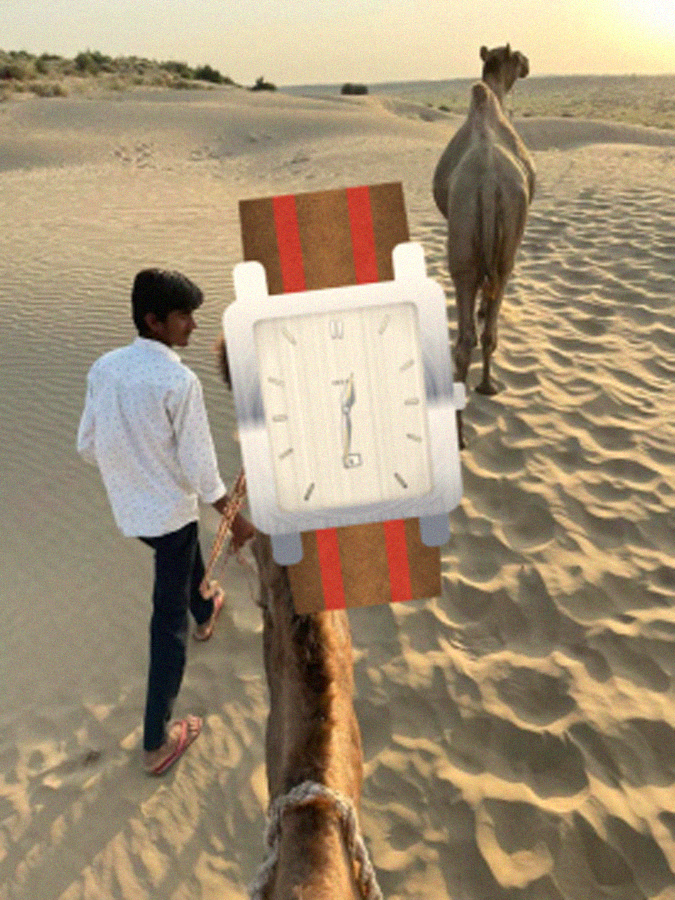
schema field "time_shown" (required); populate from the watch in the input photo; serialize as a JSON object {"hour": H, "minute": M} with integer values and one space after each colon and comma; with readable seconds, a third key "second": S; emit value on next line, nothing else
{"hour": 12, "minute": 31}
